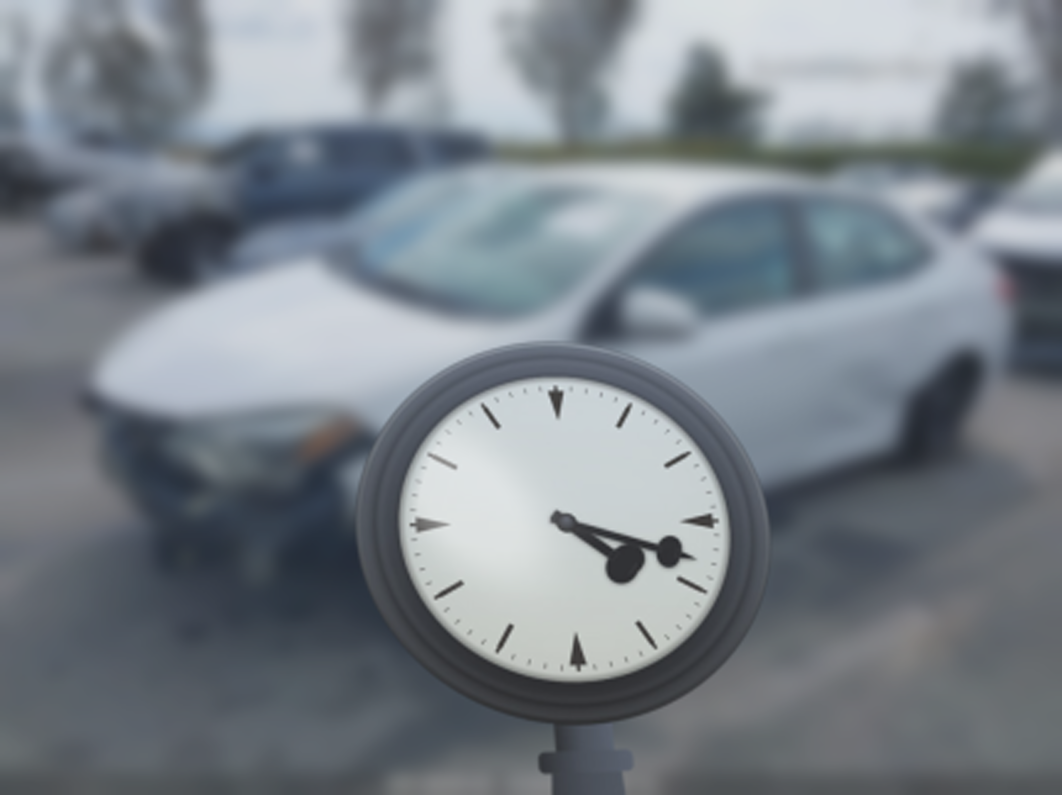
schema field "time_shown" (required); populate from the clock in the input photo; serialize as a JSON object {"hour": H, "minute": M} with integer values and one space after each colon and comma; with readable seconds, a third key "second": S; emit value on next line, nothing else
{"hour": 4, "minute": 18}
